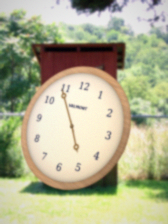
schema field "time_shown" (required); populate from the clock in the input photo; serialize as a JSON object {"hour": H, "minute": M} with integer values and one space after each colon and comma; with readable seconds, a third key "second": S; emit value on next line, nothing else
{"hour": 4, "minute": 54}
